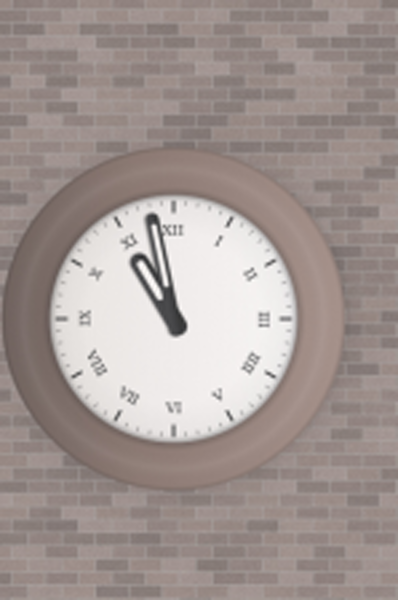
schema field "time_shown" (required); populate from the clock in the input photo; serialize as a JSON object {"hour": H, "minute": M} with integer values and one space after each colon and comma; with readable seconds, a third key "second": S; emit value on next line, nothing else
{"hour": 10, "minute": 58}
